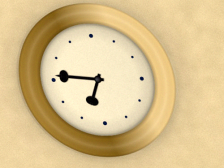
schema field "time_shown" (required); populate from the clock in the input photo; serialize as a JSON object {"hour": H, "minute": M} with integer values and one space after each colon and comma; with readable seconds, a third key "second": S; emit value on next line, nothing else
{"hour": 6, "minute": 46}
